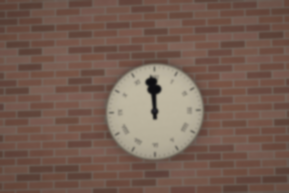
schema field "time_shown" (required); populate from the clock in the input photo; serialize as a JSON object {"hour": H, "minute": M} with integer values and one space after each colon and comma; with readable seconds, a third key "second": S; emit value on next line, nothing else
{"hour": 11, "minute": 59}
